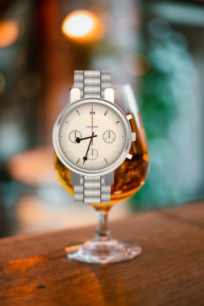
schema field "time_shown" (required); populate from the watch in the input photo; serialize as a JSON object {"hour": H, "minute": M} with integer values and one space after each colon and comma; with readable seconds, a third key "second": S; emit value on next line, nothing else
{"hour": 8, "minute": 33}
